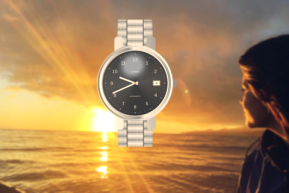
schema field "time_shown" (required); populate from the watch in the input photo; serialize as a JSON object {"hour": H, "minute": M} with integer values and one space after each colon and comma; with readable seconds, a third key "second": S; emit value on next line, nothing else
{"hour": 9, "minute": 41}
